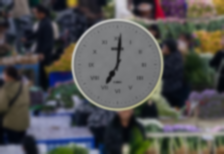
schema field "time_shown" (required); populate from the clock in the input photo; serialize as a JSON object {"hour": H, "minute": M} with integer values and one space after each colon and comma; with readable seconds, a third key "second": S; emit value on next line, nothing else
{"hour": 7, "minute": 1}
